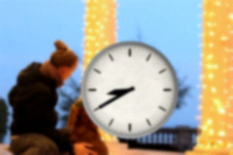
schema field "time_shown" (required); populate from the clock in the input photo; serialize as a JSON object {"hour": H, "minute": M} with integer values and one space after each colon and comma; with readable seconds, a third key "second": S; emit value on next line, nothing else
{"hour": 8, "minute": 40}
